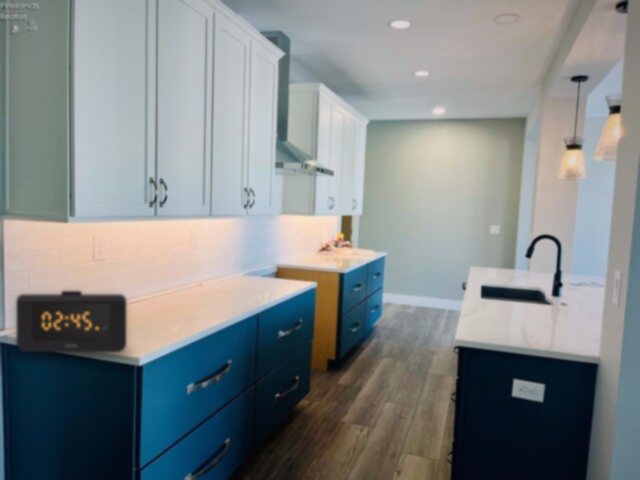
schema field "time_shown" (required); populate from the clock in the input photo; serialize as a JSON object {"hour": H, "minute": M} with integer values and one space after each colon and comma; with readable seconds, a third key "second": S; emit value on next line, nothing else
{"hour": 2, "minute": 45}
